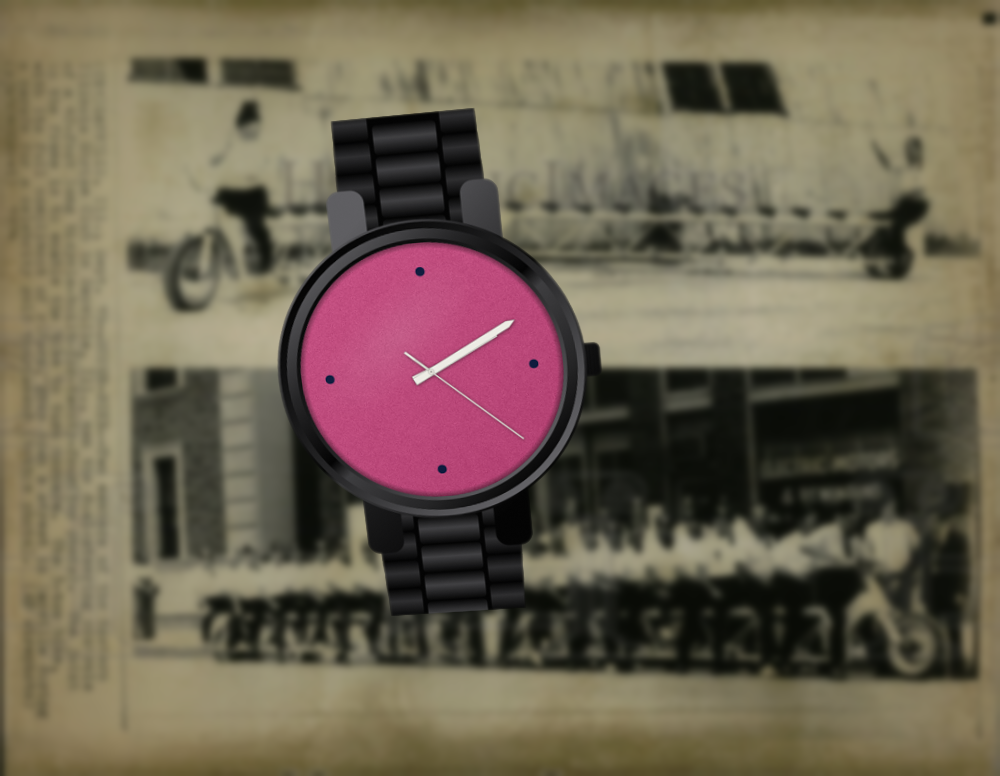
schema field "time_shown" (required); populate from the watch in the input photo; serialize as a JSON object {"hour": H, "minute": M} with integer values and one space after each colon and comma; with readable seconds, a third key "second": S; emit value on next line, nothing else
{"hour": 2, "minute": 10, "second": 22}
